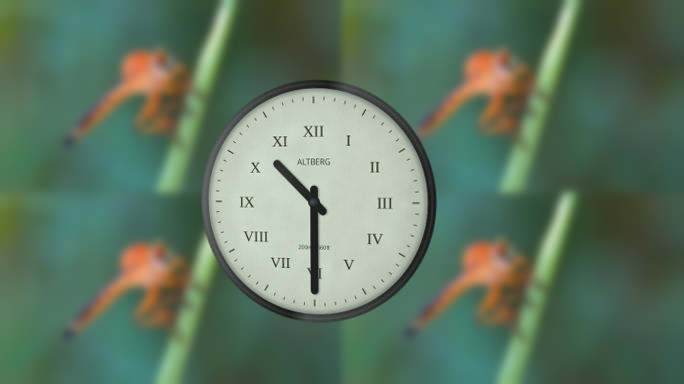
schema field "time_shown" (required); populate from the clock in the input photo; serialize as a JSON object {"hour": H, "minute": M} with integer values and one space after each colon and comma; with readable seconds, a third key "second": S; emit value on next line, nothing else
{"hour": 10, "minute": 30}
